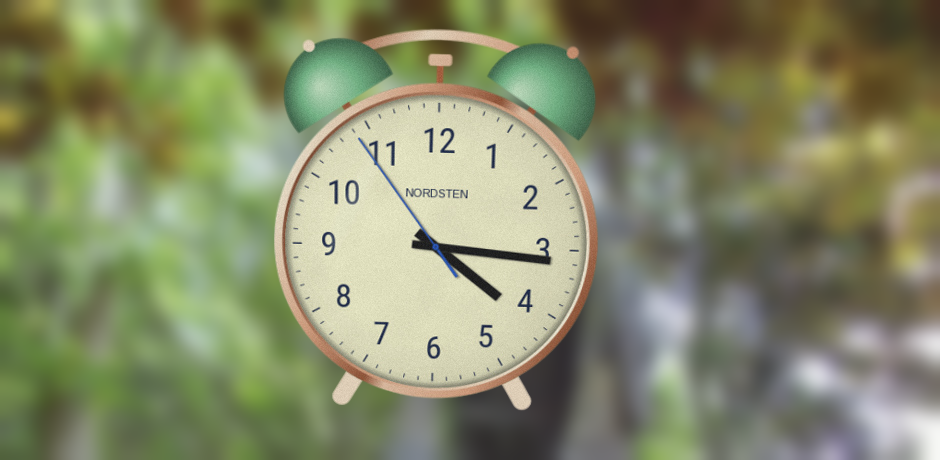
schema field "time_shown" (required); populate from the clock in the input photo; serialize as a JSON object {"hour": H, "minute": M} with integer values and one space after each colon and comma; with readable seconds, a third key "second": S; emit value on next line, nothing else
{"hour": 4, "minute": 15, "second": 54}
